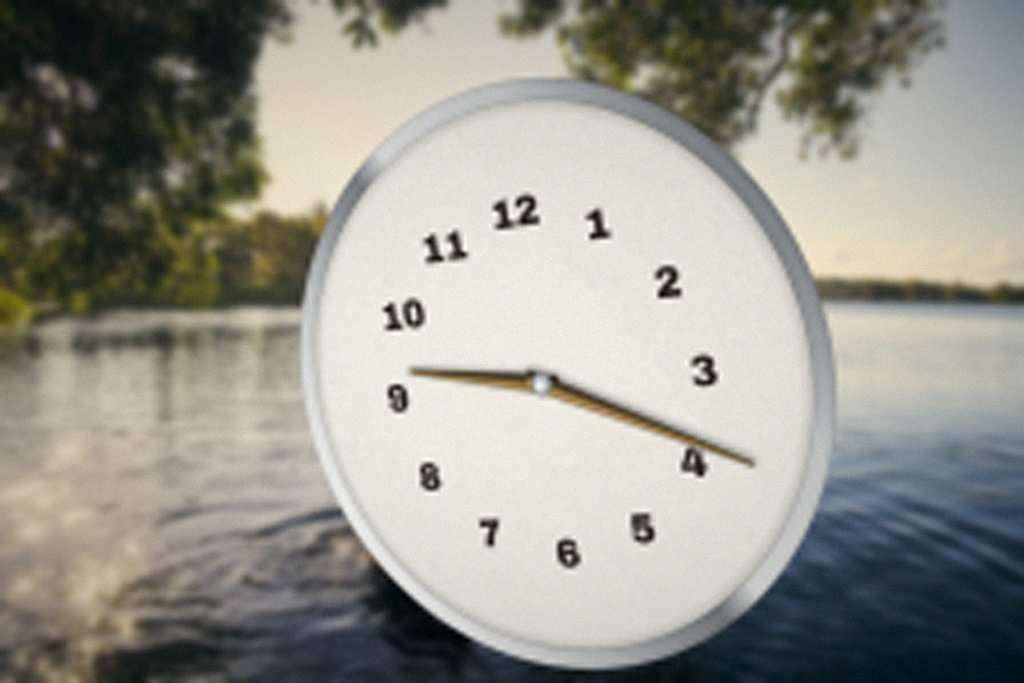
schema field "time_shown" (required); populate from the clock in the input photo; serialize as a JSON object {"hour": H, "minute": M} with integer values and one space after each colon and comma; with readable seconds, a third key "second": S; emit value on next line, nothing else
{"hour": 9, "minute": 19}
